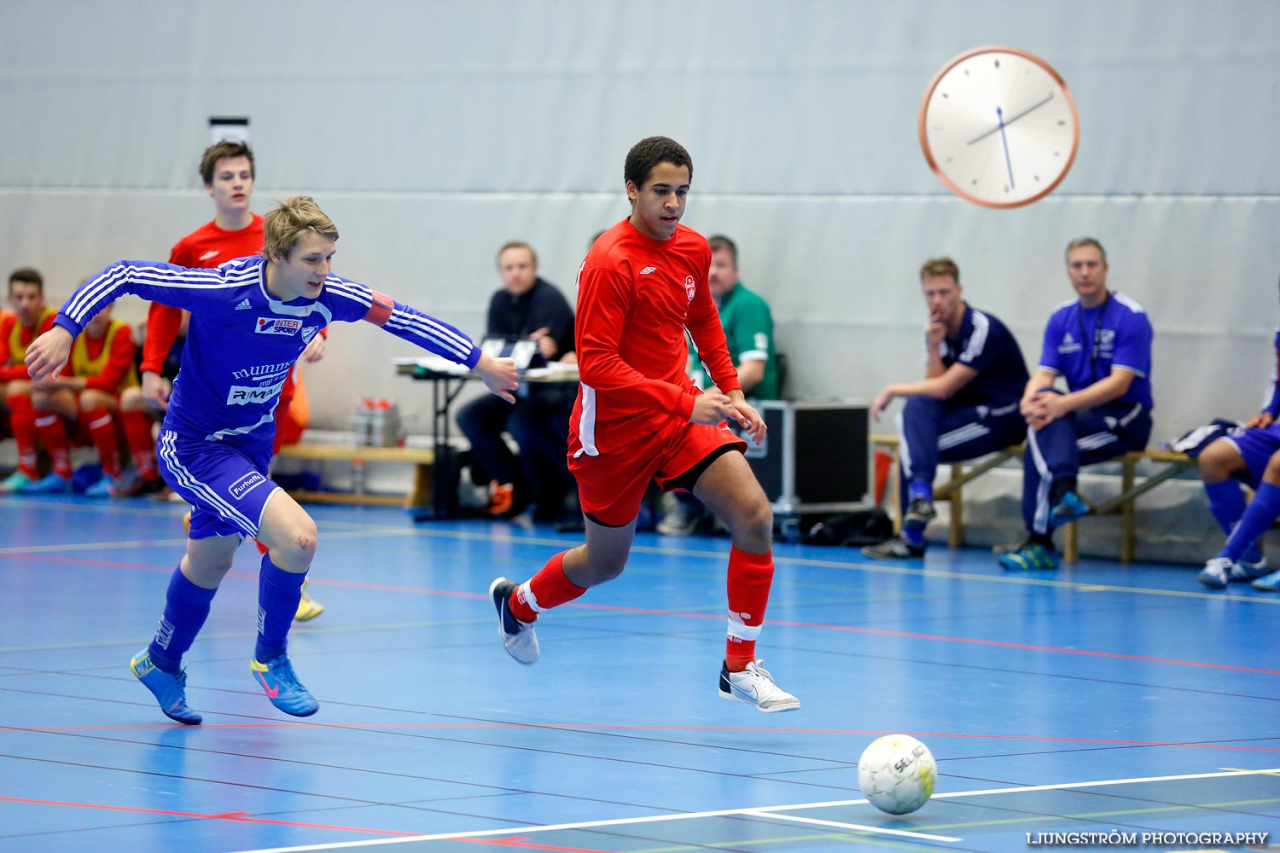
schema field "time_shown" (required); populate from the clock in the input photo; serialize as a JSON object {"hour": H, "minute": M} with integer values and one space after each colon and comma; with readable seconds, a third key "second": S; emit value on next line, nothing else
{"hour": 8, "minute": 10, "second": 29}
